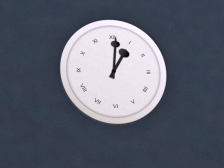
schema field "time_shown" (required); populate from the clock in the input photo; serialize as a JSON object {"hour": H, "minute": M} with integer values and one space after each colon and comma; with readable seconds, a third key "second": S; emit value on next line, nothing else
{"hour": 1, "minute": 1}
